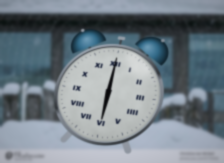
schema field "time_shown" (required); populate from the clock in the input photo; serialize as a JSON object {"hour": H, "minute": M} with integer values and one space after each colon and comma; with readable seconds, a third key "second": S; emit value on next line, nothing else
{"hour": 6, "minute": 0}
